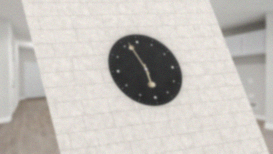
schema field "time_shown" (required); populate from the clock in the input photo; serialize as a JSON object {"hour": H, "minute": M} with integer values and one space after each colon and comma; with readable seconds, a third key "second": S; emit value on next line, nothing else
{"hour": 5, "minute": 57}
